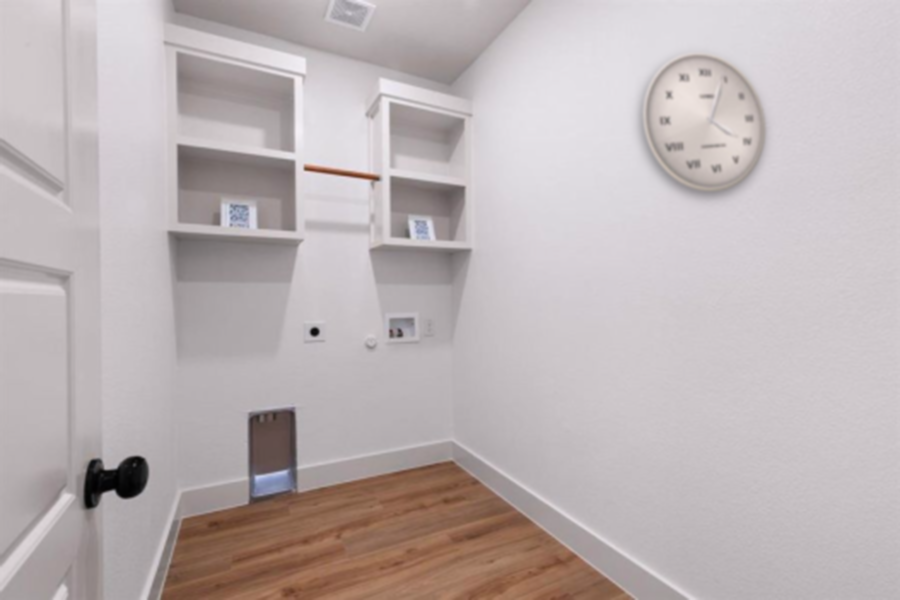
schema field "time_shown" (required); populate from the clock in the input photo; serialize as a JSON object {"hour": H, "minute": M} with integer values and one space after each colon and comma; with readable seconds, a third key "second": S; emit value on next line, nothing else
{"hour": 4, "minute": 4}
